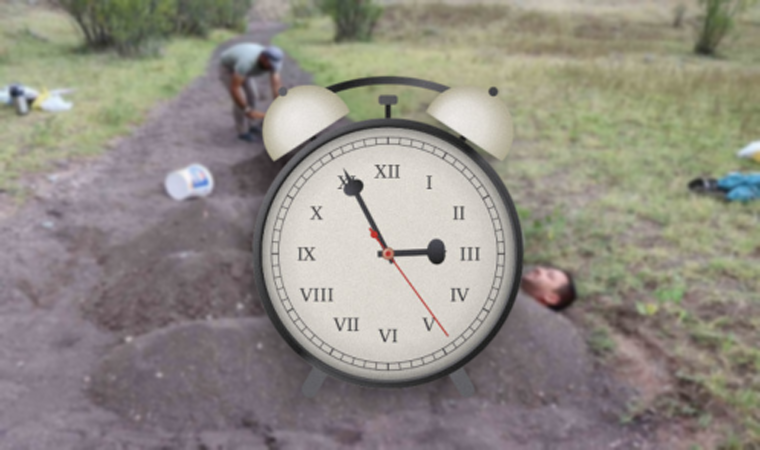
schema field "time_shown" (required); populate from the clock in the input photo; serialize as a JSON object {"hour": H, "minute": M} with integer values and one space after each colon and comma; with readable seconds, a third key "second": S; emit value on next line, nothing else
{"hour": 2, "minute": 55, "second": 24}
